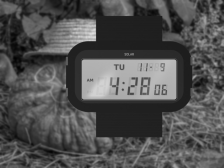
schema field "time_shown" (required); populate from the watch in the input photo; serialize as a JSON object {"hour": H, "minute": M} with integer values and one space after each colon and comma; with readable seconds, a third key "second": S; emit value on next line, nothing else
{"hour": 4, "minute": 28, "second": 6}
